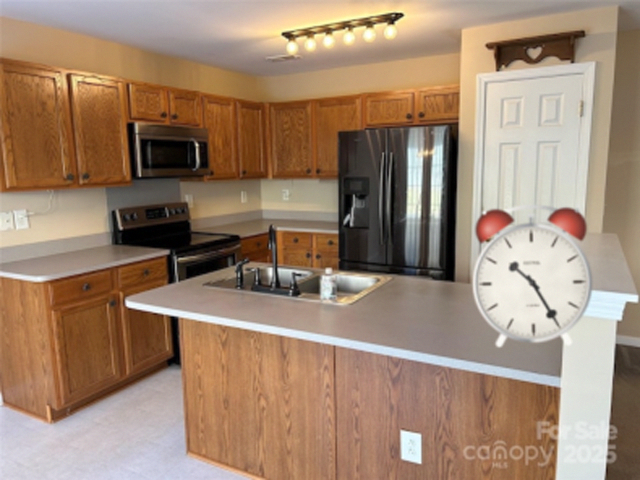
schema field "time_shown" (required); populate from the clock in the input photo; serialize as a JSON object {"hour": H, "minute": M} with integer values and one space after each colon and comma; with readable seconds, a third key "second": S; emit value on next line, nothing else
{"hour": 10, "minute": 25}
